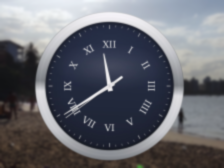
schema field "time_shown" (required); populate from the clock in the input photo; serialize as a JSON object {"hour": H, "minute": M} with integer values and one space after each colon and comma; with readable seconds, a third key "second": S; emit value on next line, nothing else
{"hour": 11, "minute": 39, "second": 39}
